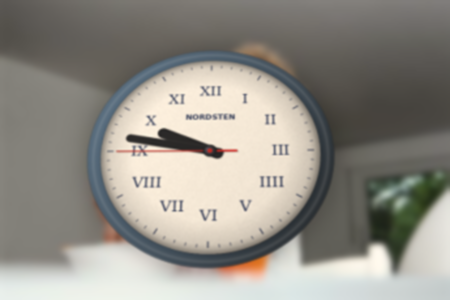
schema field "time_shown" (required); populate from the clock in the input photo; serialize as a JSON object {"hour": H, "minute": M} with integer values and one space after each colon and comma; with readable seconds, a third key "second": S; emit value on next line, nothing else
{"hour": 9, "minute": 46, "second": 45}
